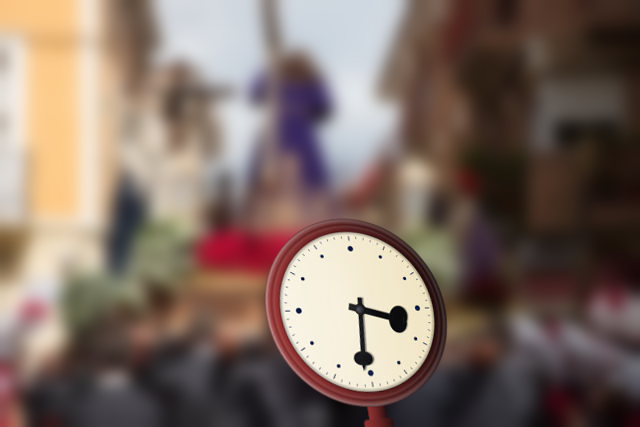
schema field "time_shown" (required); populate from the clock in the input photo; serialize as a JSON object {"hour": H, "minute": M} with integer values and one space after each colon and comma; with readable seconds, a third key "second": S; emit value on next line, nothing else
{"hour": 3, "minute": 31}
